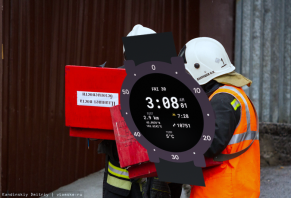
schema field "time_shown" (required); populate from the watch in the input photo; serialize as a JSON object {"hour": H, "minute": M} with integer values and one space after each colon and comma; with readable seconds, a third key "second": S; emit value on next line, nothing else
{"hour": 3, "minute": 8}
